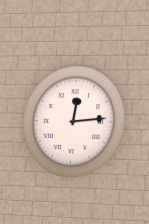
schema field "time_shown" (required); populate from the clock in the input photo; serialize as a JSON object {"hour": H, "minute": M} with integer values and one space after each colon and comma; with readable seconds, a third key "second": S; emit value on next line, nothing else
{"hour": 12, "minute": 14}
